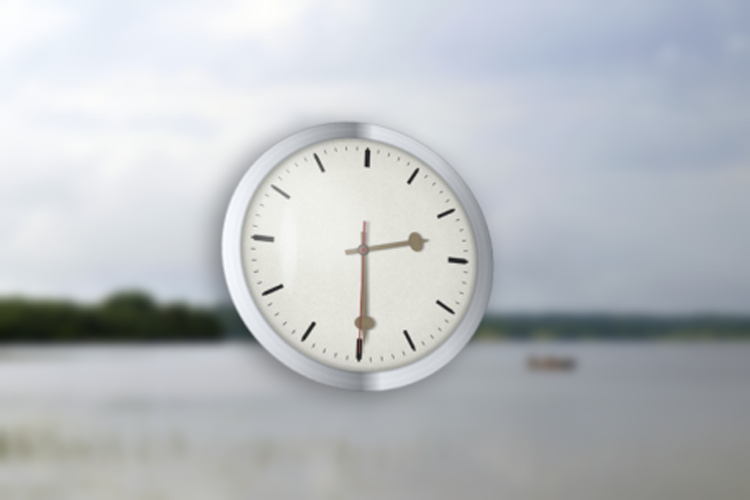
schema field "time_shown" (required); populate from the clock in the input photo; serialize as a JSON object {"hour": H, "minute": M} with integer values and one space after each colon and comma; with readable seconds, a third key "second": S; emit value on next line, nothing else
{"hour": 2, "minute": 29, "second": 30}
